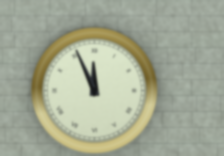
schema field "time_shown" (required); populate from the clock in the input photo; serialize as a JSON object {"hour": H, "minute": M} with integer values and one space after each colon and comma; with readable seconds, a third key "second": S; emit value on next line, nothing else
{"hour": 11, "minute": 56}
